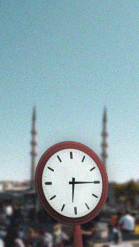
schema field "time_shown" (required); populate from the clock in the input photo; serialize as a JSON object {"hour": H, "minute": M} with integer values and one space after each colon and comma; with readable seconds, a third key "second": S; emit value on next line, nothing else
{"hour": 6, "minute": 15}
